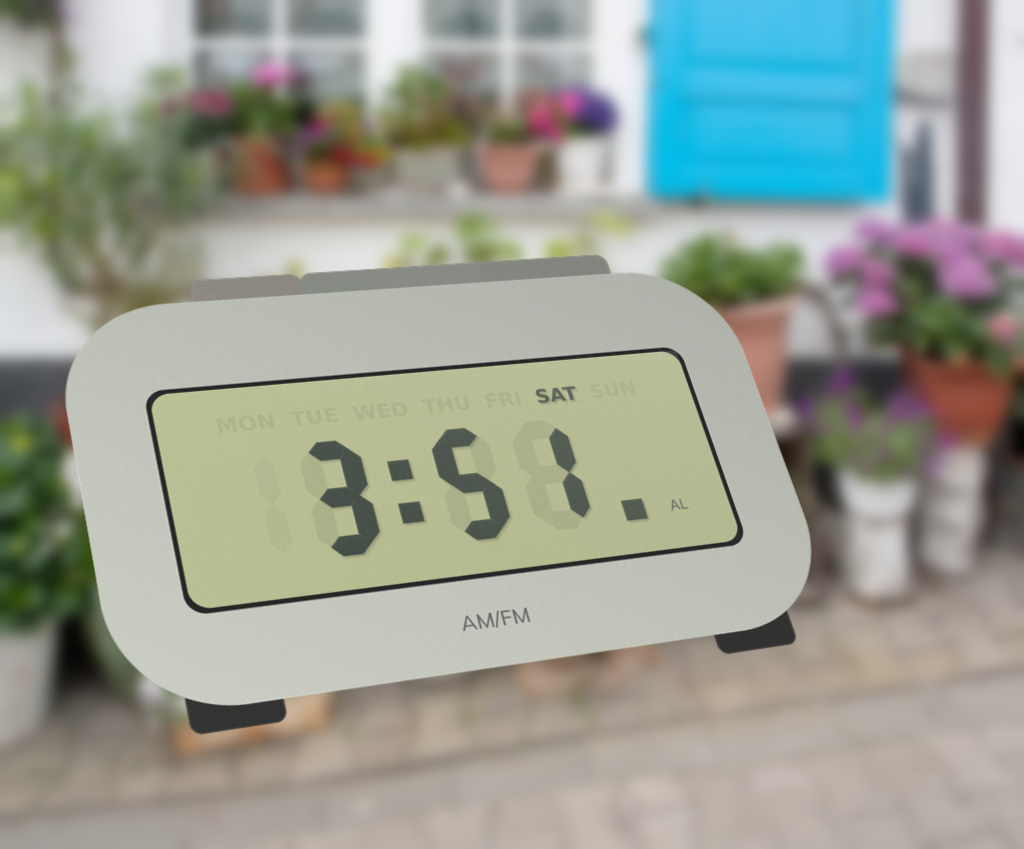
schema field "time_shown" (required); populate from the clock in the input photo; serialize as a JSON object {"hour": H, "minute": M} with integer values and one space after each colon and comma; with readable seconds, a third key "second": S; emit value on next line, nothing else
{"hour": 3, "minute": 51}
